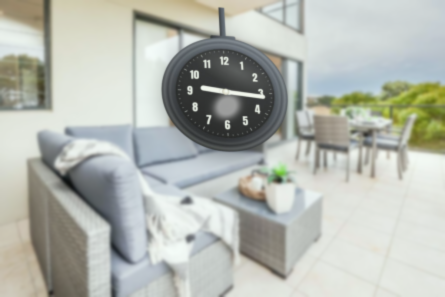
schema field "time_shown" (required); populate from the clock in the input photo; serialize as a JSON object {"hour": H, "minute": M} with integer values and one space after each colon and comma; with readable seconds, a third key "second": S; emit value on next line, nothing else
{"hour": 9, "minute": 16}
